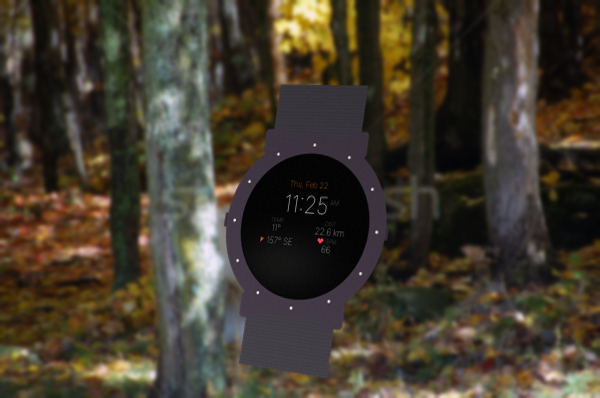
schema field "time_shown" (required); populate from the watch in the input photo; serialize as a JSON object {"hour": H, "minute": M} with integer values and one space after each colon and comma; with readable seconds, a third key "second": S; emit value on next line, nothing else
{"hour": 11, "minute": 25}
